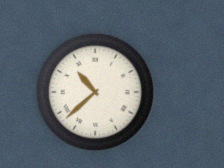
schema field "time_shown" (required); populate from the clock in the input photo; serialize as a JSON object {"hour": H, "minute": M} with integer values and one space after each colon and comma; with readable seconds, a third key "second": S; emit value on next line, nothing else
{"hour": 10, "minute": 38}
